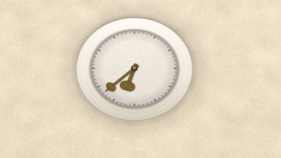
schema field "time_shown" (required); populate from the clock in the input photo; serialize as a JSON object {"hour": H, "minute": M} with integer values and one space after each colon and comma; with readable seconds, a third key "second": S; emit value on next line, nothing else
{"hour": 6, "minute": 38}
